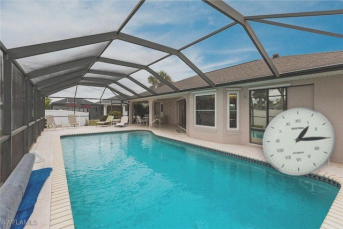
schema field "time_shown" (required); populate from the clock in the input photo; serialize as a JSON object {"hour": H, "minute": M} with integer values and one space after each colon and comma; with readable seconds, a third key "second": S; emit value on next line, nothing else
{"hour": 1, "minute": 15}
